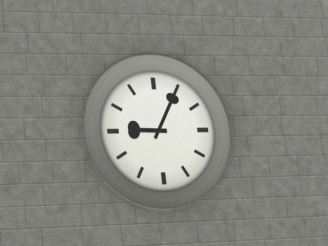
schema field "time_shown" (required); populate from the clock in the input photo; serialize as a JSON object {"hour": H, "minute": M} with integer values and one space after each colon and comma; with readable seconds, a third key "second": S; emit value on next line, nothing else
{"hour": 9, "minute": 5}
